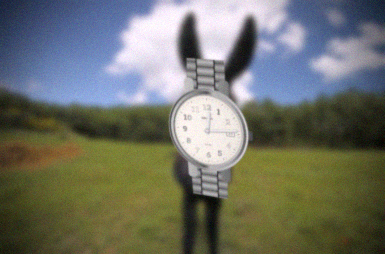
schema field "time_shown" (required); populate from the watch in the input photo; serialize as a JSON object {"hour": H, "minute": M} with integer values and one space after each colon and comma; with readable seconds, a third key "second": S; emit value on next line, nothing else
{"hour": 12, "minute": 14}
